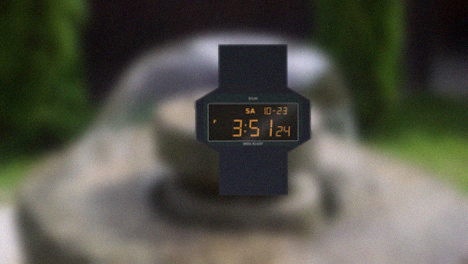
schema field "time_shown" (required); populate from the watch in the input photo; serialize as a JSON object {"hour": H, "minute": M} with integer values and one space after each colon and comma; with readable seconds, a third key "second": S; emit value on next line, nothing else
{"hour": 3, "minute": 51, "second": 24}
